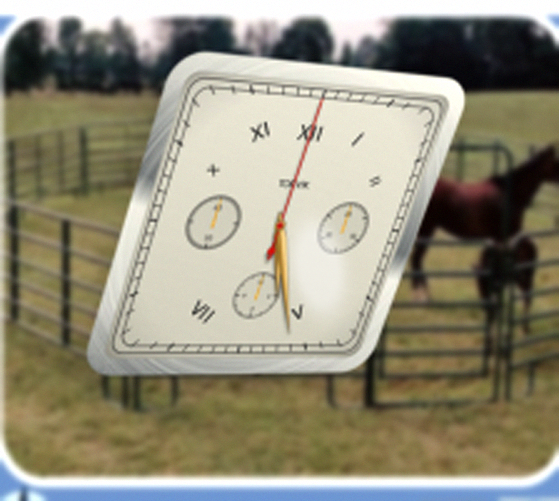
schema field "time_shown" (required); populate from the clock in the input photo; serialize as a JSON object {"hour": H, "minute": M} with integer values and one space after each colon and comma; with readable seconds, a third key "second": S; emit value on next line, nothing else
{"hour": 5, "minute": 26}
